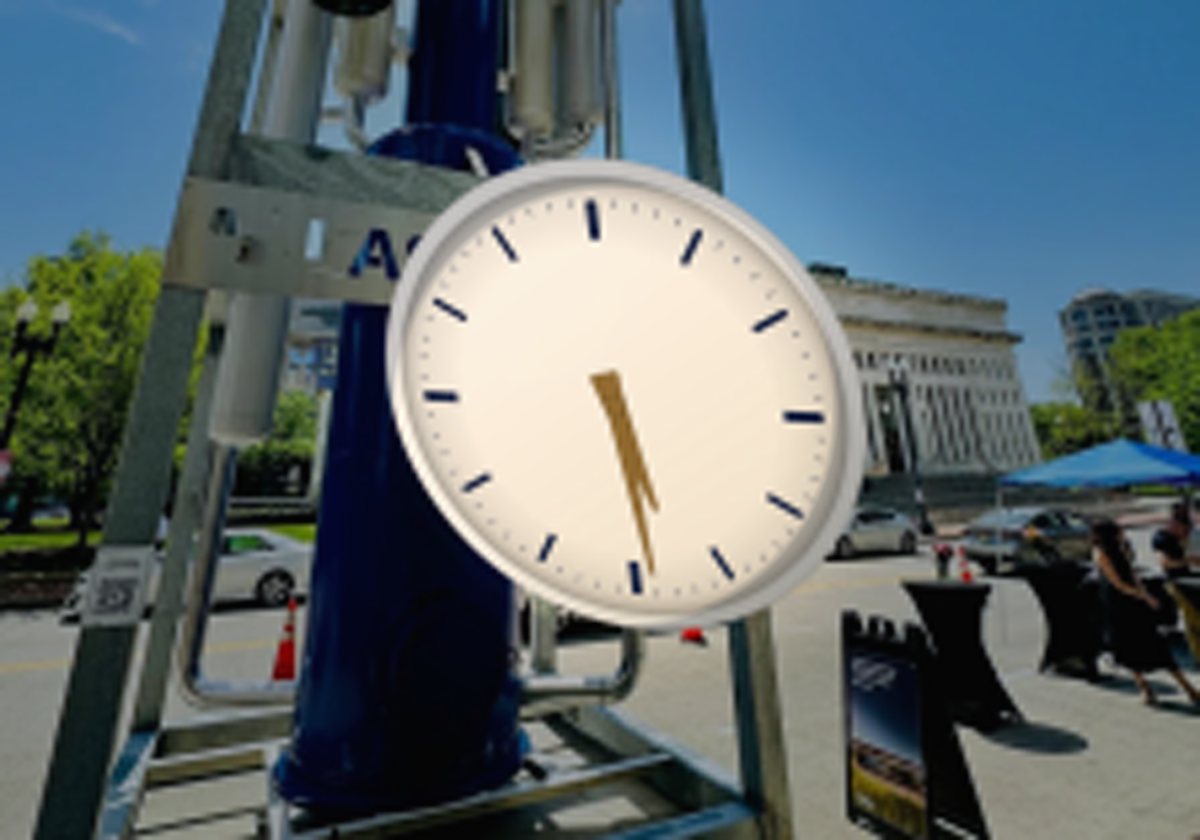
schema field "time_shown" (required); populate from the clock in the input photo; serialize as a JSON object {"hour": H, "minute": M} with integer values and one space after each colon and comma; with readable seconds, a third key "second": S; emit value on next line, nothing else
{"hour": 5, "minute": 29}
